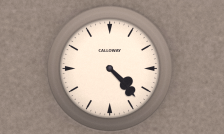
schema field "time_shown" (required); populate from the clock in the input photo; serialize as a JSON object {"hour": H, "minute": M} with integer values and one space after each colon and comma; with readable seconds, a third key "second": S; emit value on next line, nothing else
{"hour": 4, "minute": 23}
